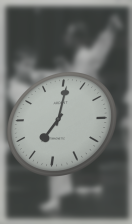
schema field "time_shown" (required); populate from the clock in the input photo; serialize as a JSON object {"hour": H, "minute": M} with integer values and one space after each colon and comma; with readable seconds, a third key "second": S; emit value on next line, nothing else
{"hour": 7, "minute": 1}
